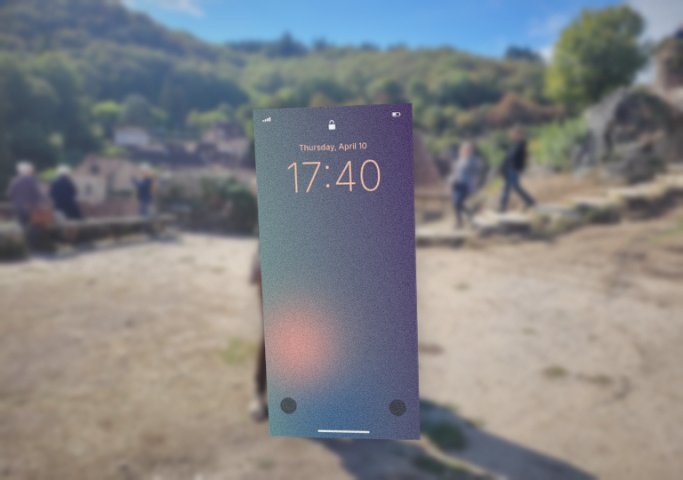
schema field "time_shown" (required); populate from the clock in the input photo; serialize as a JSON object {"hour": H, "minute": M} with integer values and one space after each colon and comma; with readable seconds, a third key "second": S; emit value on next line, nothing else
{"hour": 17, "minute": 40}
